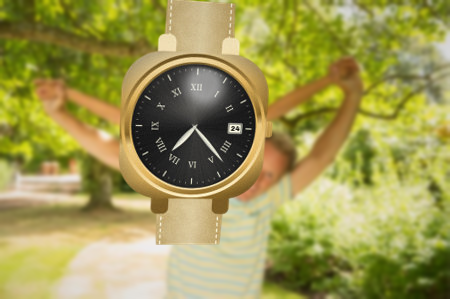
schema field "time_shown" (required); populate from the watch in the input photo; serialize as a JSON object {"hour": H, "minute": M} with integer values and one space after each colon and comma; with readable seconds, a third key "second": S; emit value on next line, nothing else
{"hour": 7, "minute": 23}
